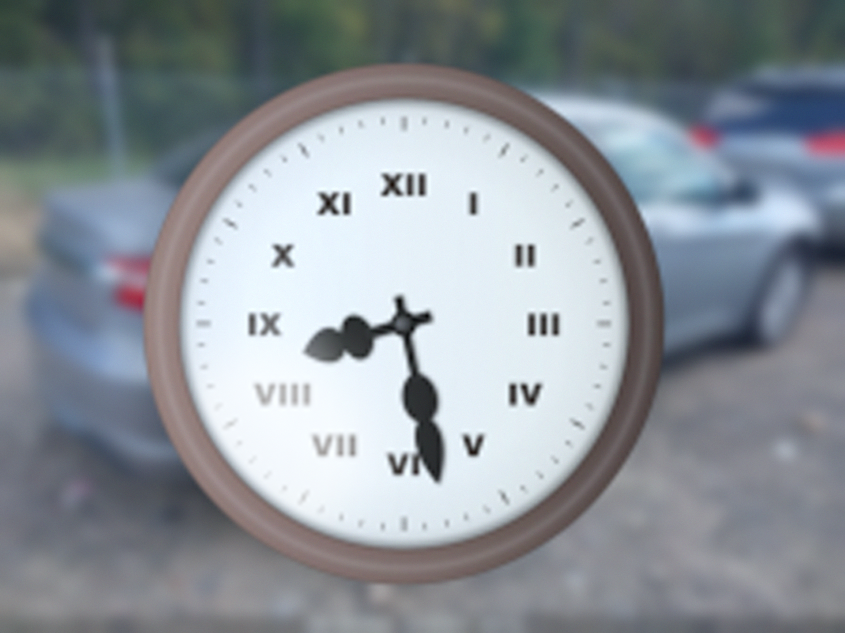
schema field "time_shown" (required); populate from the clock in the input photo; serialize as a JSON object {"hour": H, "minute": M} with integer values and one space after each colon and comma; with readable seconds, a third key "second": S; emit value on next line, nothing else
{"hour": 8, "minute": 28}
